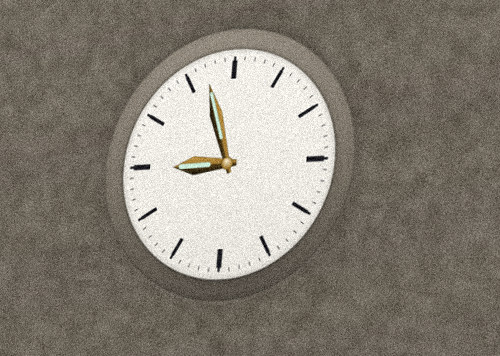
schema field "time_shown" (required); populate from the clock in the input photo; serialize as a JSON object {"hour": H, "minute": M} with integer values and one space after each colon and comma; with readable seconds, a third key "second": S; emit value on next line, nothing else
{"hour": 8, "minute": 57}
